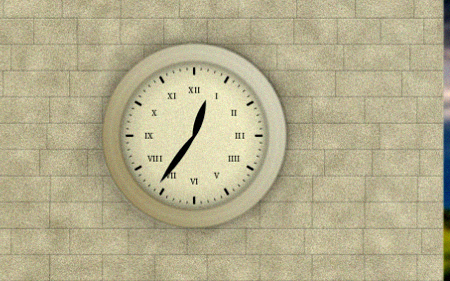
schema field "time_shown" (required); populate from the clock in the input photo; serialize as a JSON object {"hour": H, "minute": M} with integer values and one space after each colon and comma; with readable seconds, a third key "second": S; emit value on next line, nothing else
{"hour": 12, "minute": 36}
